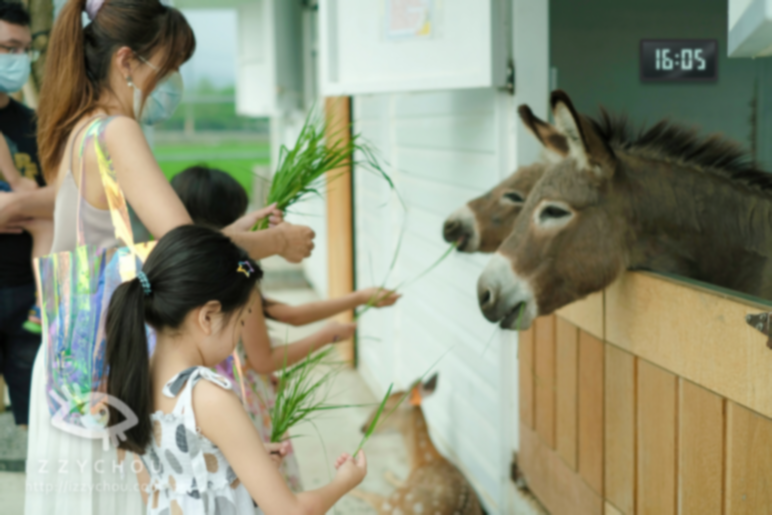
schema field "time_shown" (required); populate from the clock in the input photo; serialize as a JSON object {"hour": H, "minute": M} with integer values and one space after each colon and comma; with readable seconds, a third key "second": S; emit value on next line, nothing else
{"hour": 16, "minute": 5}
